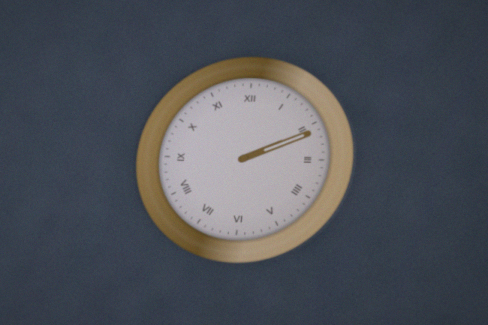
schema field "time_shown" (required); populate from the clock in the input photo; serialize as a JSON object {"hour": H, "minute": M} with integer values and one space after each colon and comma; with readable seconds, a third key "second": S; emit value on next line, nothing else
{"hour": 2, "minute": 11}
